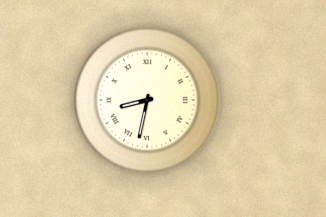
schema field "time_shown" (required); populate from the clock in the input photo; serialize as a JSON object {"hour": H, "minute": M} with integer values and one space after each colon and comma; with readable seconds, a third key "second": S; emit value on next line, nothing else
{"hour": 8, "minute": 32}
